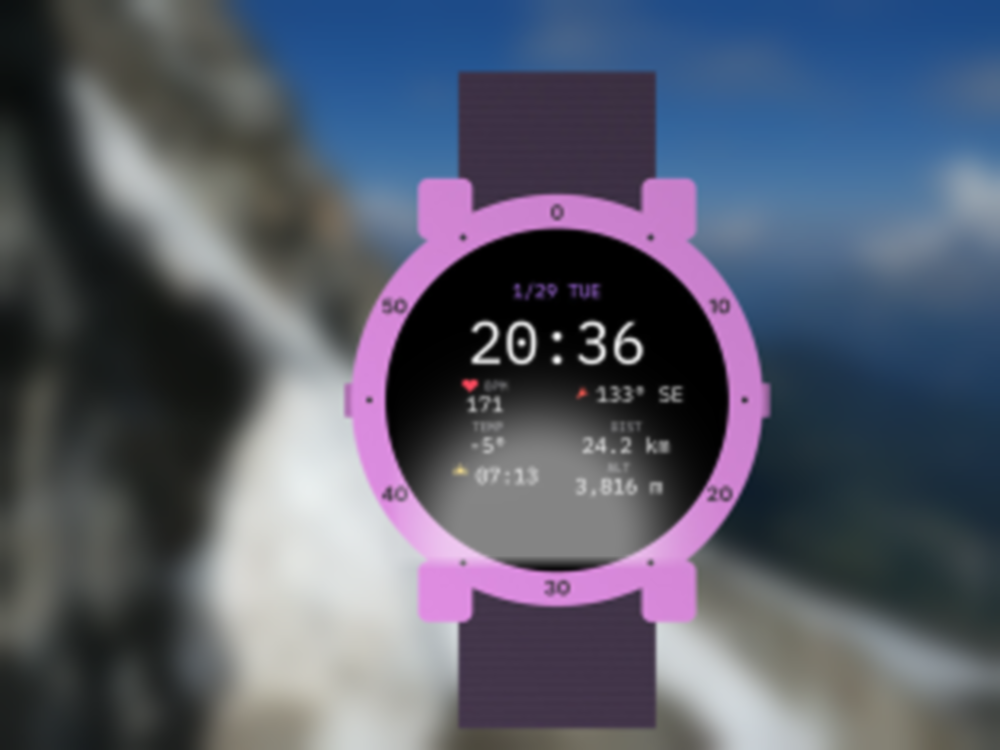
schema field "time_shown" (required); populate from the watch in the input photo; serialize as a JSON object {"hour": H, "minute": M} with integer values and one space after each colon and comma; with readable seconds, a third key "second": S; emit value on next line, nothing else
{"hour": 20, "minute": 36}
